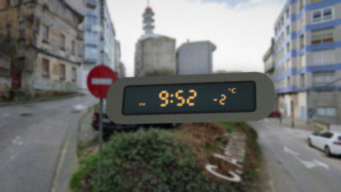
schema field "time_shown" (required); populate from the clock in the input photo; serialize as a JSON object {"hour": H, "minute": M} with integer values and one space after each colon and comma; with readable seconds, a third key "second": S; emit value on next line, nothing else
{"hour": 9, "minute": 52}
